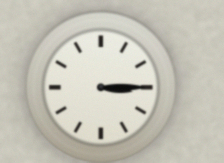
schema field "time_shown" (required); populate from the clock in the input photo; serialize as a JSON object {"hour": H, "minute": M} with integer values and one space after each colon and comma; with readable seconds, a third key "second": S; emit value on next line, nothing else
{"hour": 3, "minute": 15}
